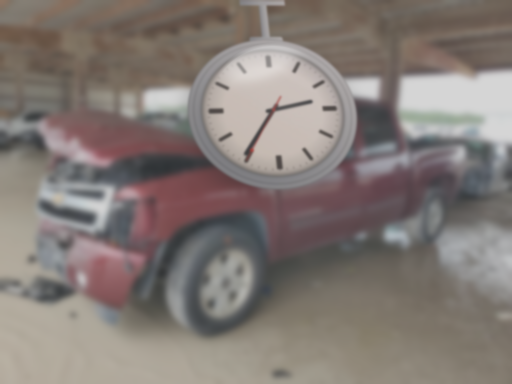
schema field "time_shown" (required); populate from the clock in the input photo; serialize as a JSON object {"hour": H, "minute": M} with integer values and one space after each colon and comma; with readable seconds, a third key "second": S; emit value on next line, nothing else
{"hour": 2, "minute": 35, "second": 35}
